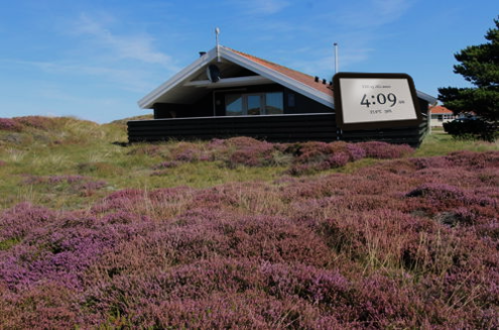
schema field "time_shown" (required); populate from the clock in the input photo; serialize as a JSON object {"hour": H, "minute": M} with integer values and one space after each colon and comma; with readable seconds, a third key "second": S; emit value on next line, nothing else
{"hour": 4, "minute": 9}
